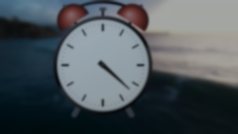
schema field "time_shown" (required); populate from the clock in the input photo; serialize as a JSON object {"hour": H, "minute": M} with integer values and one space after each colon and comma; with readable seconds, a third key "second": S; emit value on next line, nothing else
{"hour": 4, "minute": 22}
